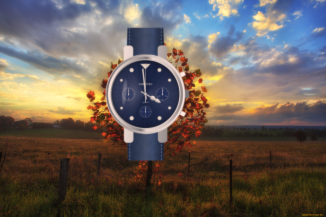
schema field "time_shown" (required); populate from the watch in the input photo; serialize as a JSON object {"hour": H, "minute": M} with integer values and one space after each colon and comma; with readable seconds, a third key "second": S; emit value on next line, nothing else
{"hour": 3, "minute": 59}
